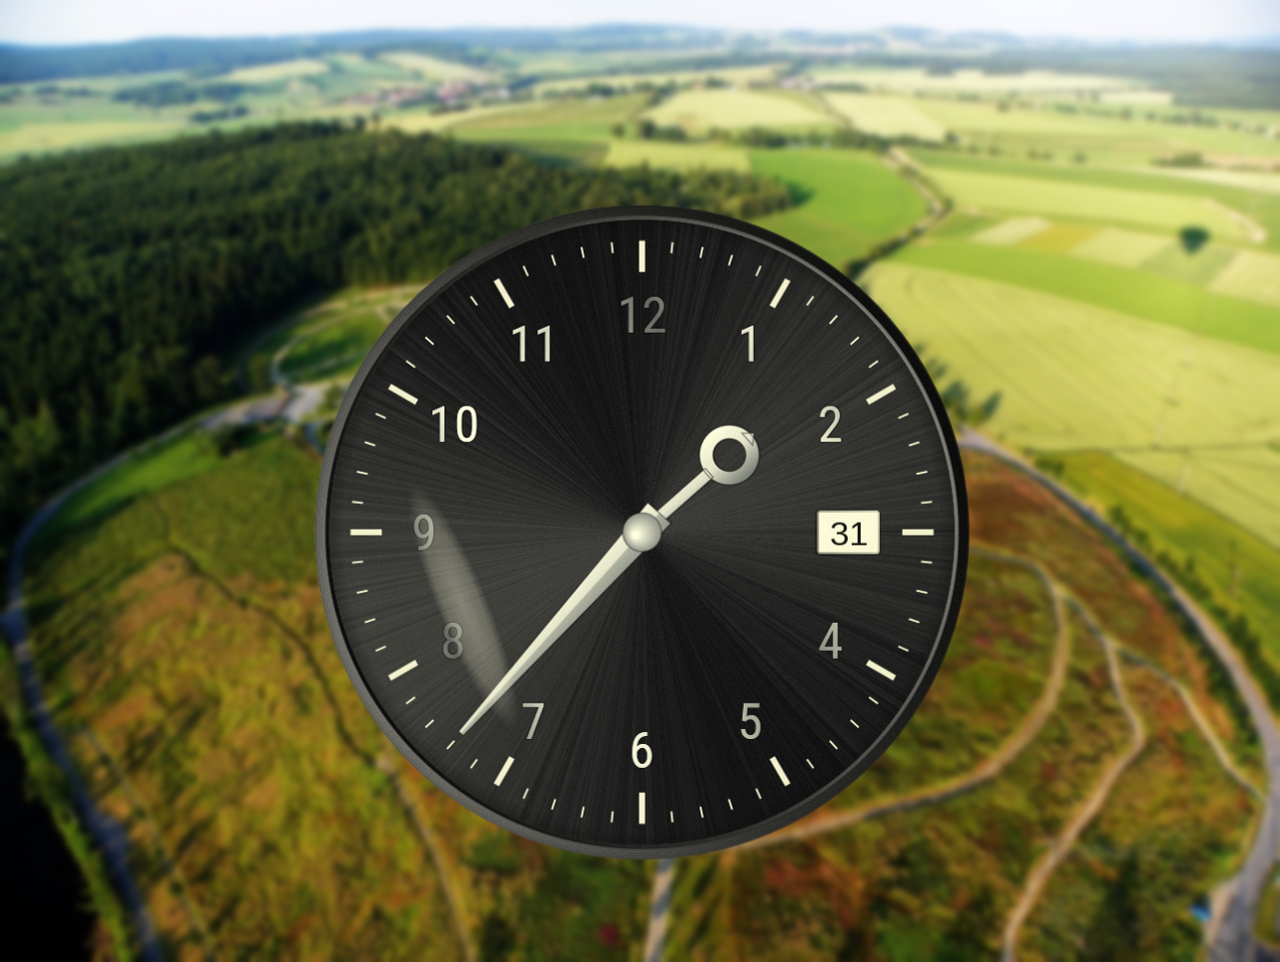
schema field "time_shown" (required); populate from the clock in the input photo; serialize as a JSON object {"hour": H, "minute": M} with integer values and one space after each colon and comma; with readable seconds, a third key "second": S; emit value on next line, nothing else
{"hour": 1, "minute": 37}
